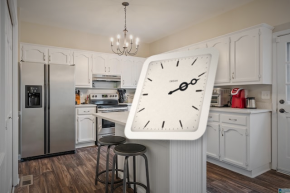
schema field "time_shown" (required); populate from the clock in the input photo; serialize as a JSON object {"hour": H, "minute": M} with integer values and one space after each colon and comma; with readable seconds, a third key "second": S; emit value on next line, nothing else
{"hour": 2, "minute": 11}
